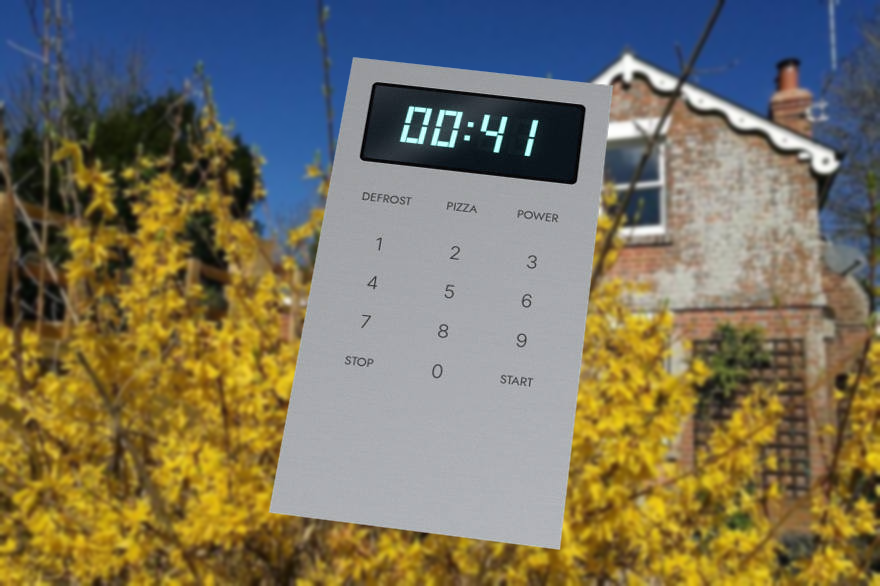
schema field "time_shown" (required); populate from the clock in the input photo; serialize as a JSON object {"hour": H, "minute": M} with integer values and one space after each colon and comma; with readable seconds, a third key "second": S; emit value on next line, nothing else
{"hour": 0, "minute": 41}
